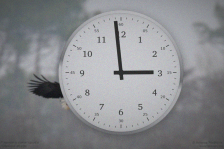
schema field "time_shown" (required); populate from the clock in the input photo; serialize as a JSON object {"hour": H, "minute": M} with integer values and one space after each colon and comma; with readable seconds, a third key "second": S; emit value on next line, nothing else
{"hour": 2, "minute": 59}
